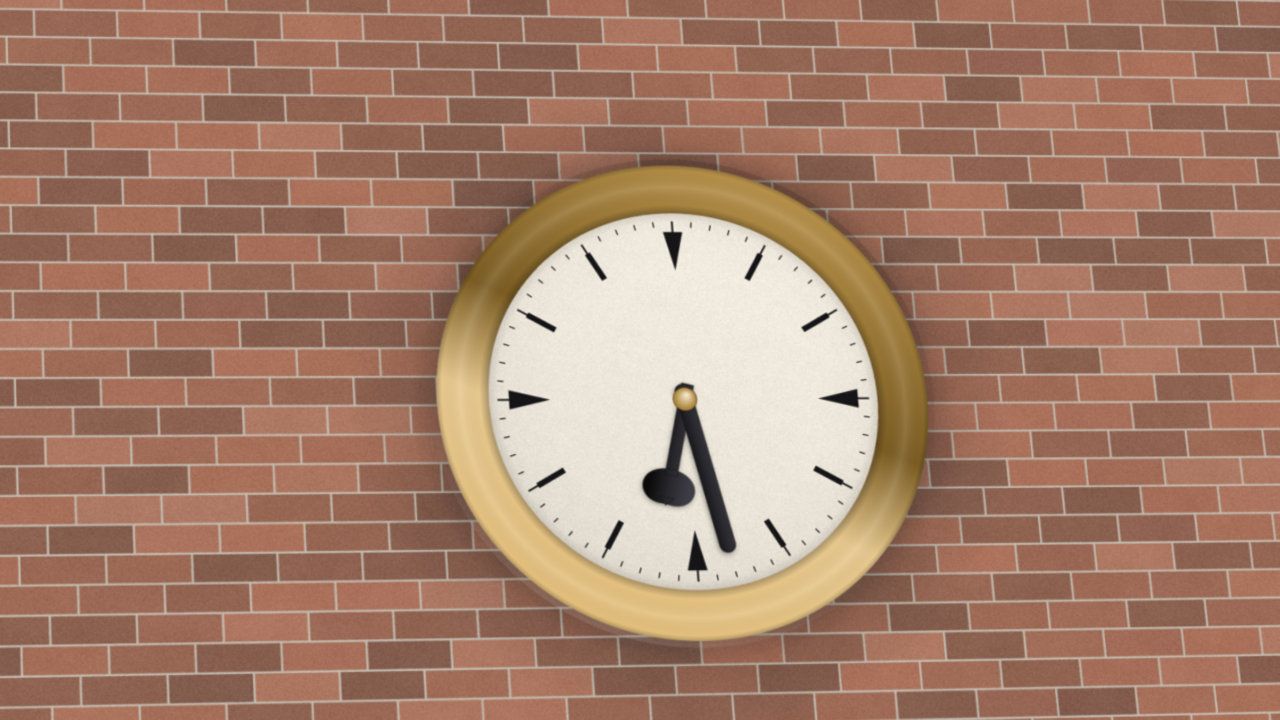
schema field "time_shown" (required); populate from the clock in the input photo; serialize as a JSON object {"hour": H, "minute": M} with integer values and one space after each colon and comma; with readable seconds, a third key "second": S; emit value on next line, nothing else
{"hour": 6, "minute": 28}
